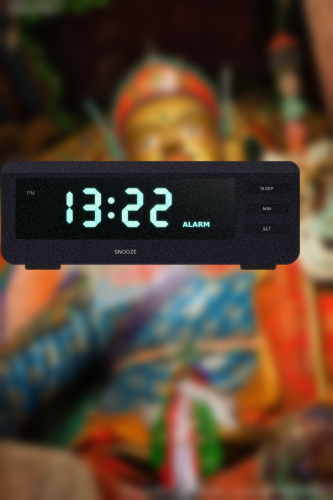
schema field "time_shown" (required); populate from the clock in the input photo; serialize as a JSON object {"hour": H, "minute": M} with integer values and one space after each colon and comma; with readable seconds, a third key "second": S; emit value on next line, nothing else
{"hour": 13, "minute": 22}
